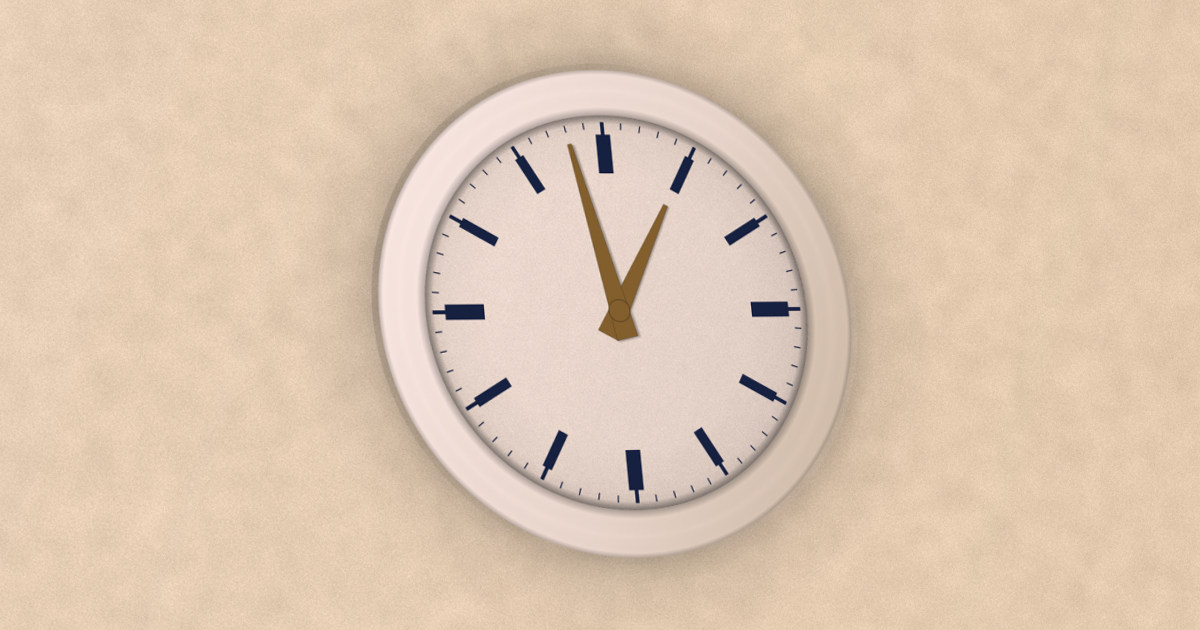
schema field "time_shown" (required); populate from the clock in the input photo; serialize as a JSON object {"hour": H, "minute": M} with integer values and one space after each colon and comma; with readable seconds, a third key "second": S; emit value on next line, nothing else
{"hour": 12, "minute": 58}
